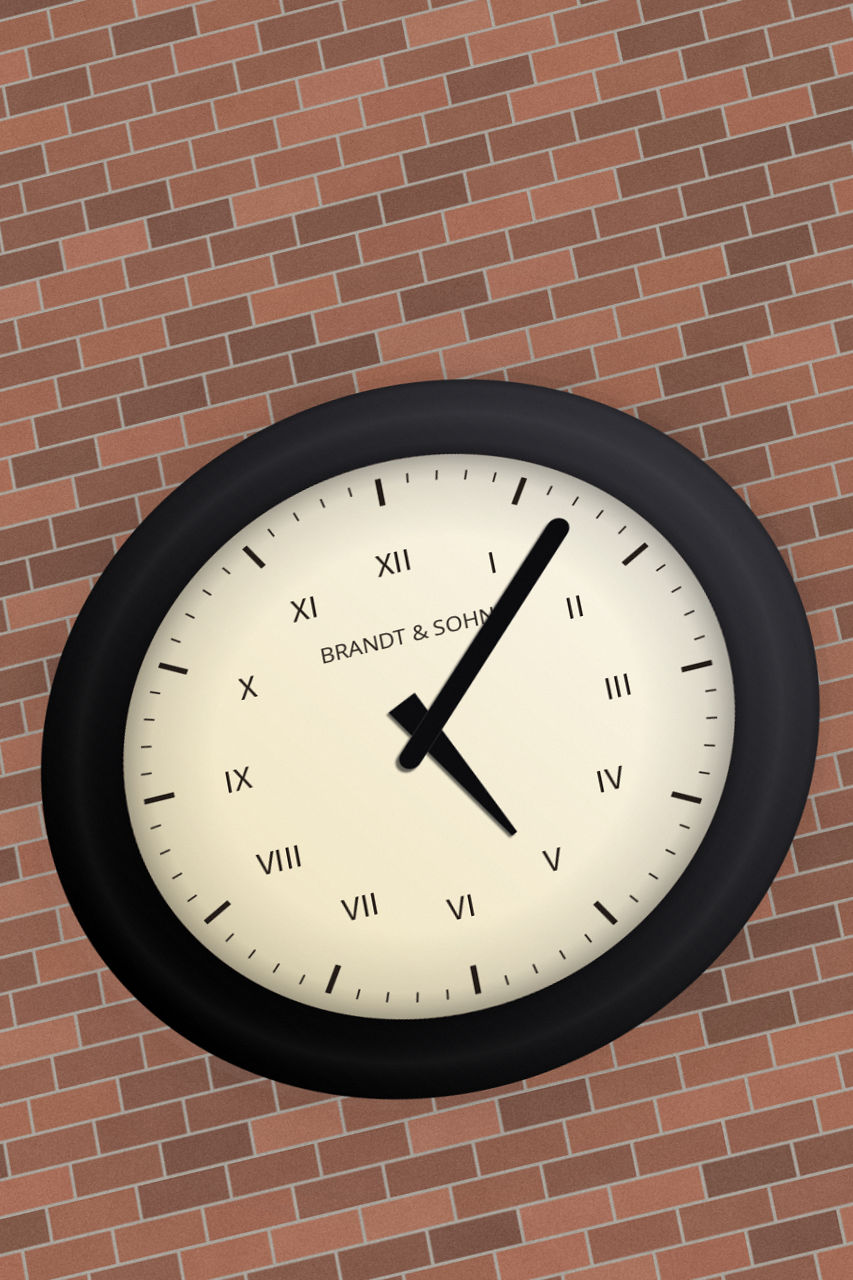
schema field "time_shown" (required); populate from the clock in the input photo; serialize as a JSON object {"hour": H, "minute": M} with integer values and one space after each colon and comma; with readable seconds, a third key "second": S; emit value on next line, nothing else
{"hour": 5, "minute": 7}
